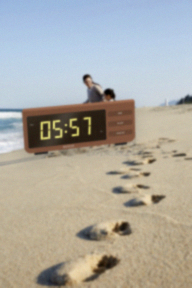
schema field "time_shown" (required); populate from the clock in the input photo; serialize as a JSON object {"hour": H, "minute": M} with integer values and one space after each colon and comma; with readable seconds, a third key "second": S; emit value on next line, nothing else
{"hour": 5, "minute": 57}
